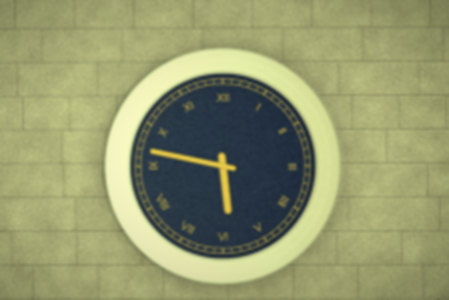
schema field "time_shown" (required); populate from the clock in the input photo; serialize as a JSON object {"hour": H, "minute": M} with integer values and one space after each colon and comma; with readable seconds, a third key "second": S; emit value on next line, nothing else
{"hour": 5, "minute": 47}
